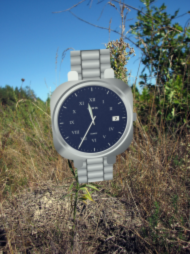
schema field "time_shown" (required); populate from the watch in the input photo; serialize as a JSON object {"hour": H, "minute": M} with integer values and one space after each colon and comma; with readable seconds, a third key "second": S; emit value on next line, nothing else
{"hour": 11, "minute": 35}
